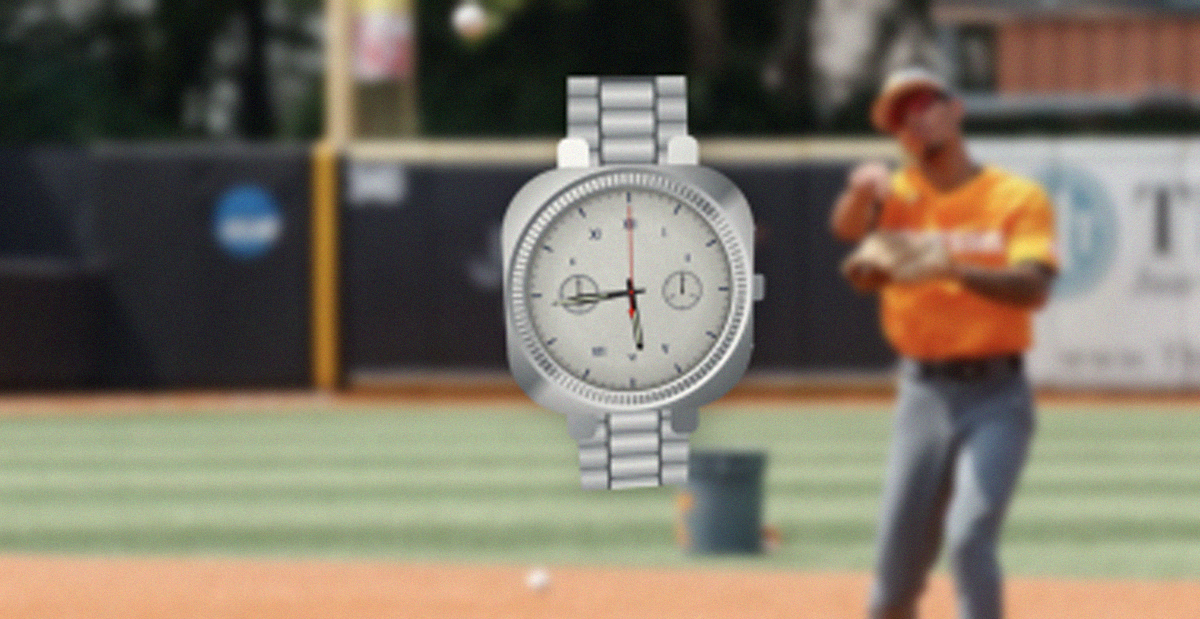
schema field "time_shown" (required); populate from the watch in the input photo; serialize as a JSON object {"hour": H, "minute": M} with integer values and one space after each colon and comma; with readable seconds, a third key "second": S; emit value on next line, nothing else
{"hour": 5, "minute": 44}
